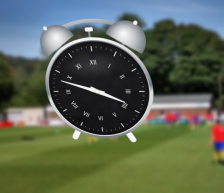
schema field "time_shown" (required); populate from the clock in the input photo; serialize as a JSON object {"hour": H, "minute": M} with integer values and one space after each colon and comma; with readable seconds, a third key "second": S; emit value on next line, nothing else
{"hour": 3, "minute": 48}
